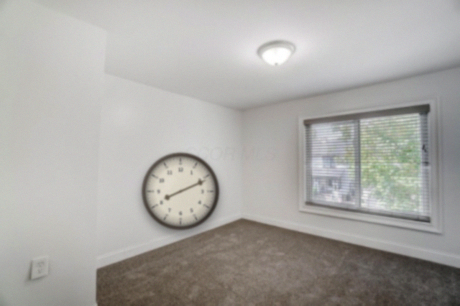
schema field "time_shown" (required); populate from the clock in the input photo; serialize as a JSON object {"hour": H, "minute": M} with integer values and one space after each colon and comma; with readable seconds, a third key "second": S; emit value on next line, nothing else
{"hour": 8, "minute": 11}
